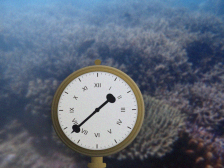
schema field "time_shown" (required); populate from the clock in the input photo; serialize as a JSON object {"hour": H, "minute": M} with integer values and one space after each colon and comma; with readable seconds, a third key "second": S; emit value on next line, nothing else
{"hour": 1, "minute": 38}
